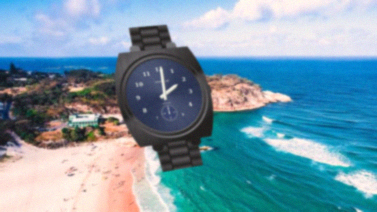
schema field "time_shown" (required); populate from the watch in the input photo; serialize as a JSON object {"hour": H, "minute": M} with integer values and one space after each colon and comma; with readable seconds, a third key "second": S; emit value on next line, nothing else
{"hour": 2, "minute": 1}
